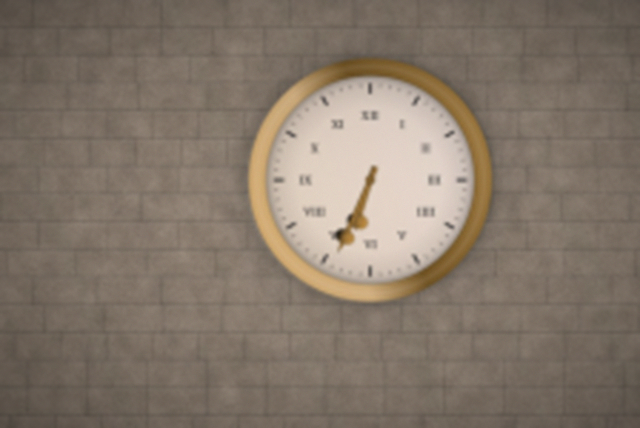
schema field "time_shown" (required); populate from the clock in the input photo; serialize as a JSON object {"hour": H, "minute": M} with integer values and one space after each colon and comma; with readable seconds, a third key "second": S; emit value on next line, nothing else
{"hour": 6, "minute": 34}
